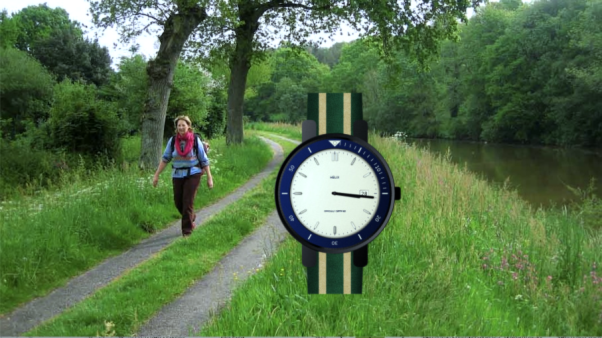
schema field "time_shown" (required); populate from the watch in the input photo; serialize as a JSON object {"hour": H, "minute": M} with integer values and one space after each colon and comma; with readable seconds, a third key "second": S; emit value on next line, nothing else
{"hour": 3, "minute": 16}
